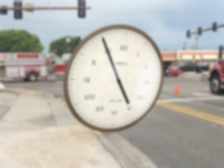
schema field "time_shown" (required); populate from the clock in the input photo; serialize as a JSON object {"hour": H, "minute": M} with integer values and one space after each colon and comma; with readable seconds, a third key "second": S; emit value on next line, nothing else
{"hour": 4, "minute": 55}
